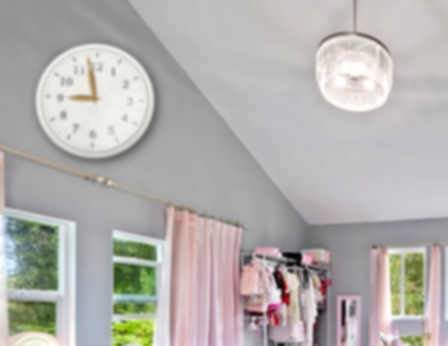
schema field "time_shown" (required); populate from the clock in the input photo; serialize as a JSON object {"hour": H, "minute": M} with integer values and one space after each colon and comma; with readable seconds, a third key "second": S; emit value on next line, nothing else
{"hour": 8, "minute": 58}
